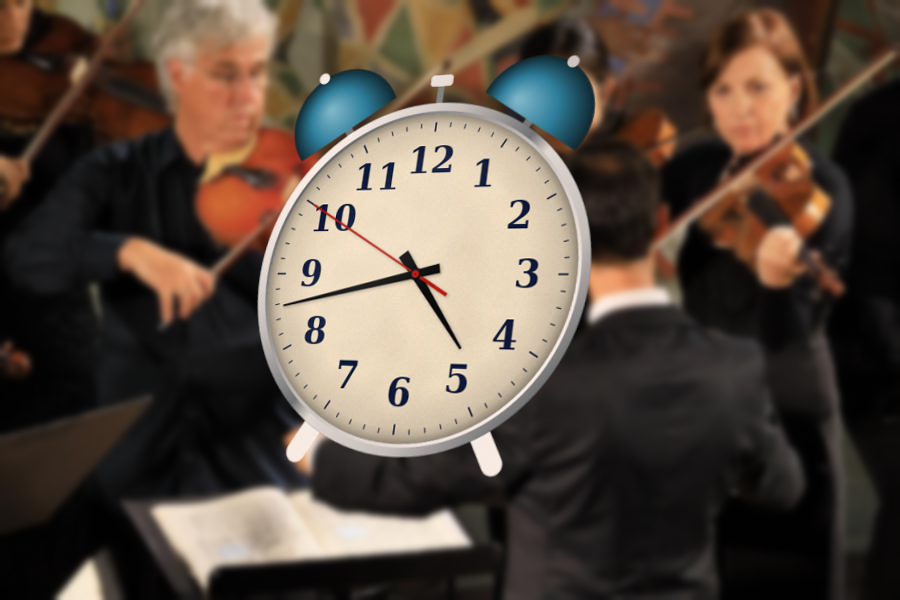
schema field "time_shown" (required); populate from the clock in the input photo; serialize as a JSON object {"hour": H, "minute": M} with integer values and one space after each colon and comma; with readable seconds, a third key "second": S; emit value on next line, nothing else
{"hour": 4, "minute": 42, "second": 50}
